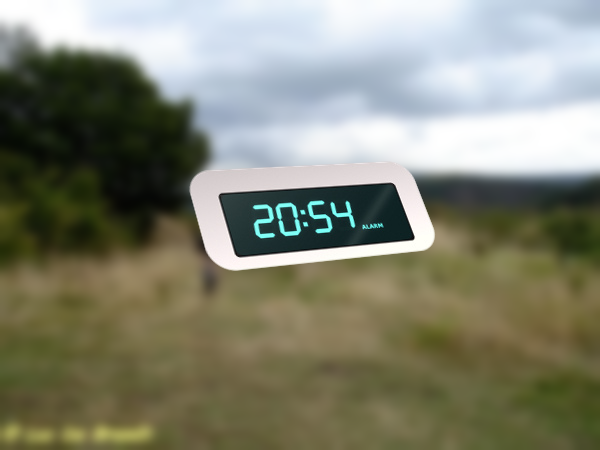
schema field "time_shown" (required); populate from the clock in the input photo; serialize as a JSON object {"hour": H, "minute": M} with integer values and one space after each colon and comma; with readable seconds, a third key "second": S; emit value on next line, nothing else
{"hour": 20, "minute": 54}
